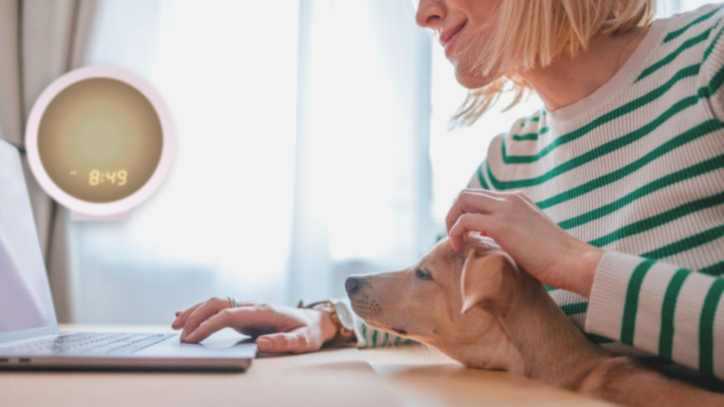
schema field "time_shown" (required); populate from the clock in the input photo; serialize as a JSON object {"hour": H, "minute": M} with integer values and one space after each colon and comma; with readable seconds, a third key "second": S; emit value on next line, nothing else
{"hour": 8, "minute": 49}
